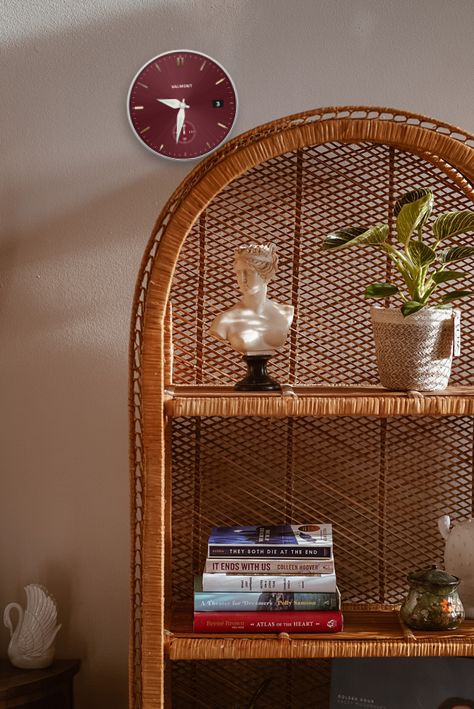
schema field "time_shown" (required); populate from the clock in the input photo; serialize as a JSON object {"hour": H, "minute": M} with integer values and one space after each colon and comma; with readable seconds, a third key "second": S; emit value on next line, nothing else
{"hour": 9, "minute": 32}
